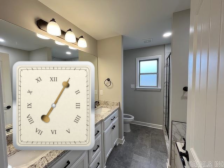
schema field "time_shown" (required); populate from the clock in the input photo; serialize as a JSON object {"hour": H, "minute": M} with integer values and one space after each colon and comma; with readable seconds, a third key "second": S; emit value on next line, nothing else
{"hour": 7, "minute": 5}
